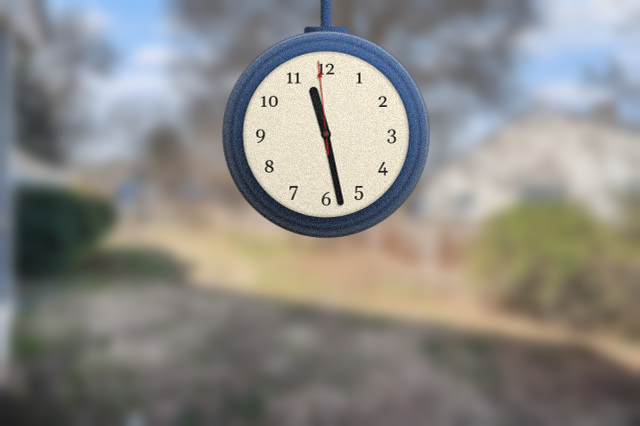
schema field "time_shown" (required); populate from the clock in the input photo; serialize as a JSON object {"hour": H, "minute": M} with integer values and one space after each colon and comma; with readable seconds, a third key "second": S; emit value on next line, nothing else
{"hour": 11, "minute": 27, "second": 59}
